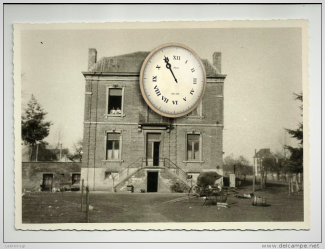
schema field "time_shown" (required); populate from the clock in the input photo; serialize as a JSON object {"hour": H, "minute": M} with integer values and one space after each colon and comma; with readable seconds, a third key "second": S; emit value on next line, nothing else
{"hour": 10, "minute": 55}
